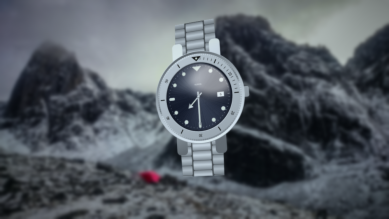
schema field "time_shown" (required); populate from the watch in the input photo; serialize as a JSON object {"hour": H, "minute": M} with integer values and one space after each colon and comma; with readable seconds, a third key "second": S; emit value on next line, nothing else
{"hour": 7, "minute": 30}
